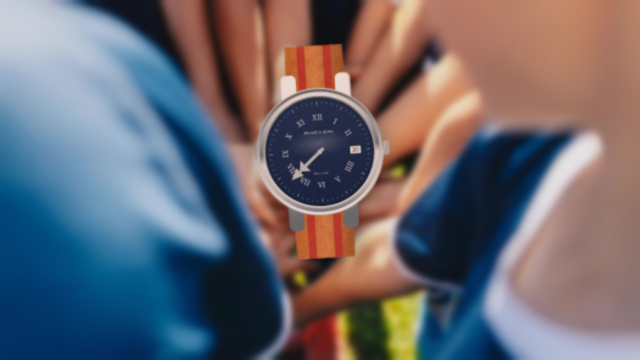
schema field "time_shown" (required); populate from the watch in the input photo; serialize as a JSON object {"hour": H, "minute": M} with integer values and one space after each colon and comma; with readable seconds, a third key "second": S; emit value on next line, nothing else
{"hour": 7, "minute": 38}
